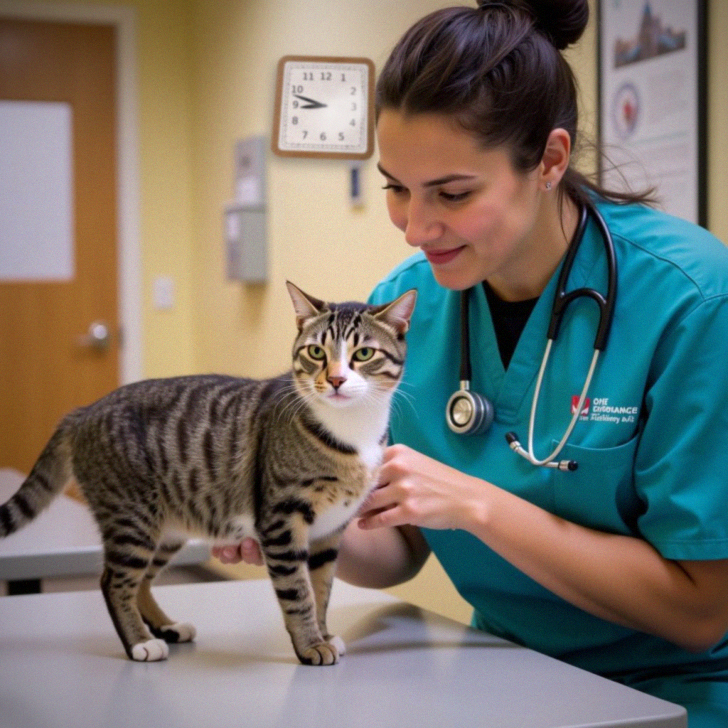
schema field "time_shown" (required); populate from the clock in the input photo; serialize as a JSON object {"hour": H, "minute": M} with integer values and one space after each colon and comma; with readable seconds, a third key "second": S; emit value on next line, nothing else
{"hour": 8, "minute": 48}
